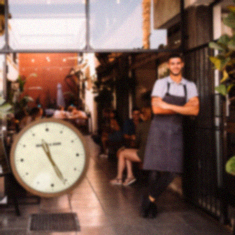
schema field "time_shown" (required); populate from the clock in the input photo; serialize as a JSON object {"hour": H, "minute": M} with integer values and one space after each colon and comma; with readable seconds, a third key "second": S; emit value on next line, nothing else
{"hour": 11, "minute": 26}
